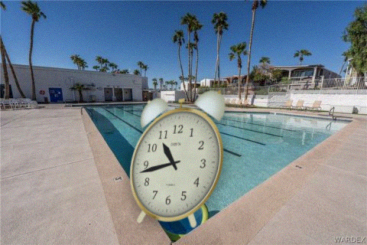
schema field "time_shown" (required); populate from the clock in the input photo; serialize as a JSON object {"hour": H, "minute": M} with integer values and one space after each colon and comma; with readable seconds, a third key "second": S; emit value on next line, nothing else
{"hour": 10, "minute": 43}
